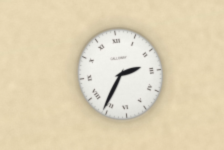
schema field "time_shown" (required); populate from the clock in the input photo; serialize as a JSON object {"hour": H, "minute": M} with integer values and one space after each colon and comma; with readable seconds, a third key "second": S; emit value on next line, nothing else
{"hour": 2, "minute": 36}
